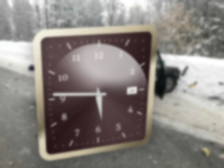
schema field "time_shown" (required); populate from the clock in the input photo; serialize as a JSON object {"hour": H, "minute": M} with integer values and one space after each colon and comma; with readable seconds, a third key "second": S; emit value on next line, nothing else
{"hour": 5, "minute": 46}
